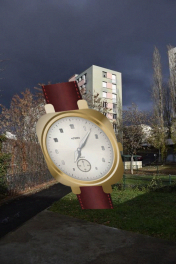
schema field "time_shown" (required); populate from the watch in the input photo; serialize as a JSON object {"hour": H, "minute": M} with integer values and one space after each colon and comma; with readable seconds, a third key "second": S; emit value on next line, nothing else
{"hour": 7, "minute": 7}
